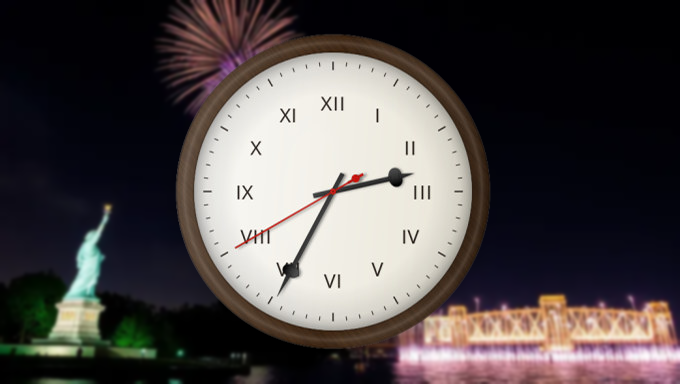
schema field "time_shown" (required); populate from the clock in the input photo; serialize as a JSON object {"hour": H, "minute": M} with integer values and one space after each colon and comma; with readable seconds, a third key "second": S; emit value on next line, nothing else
{"hour": 2, "minute": 34, "second": 40}
